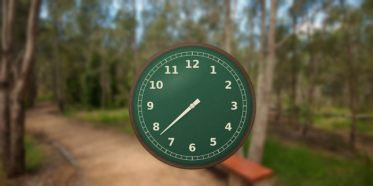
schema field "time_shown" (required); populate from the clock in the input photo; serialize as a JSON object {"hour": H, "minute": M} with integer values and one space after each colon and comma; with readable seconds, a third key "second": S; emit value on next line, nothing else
{"hour": 7, "minute": 38}
